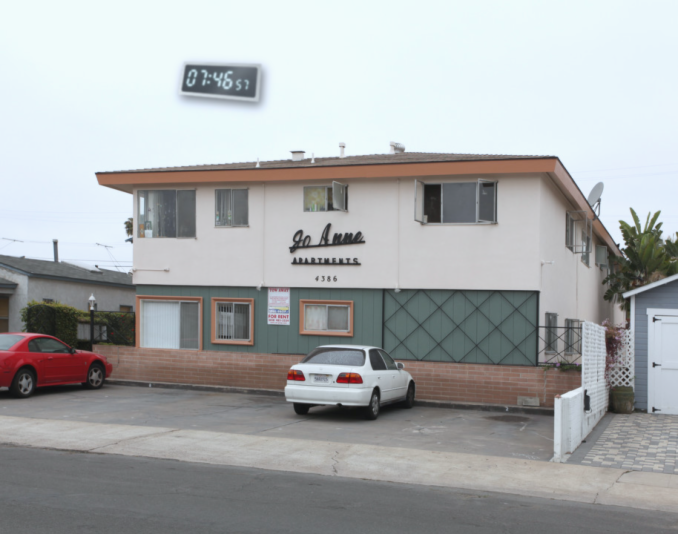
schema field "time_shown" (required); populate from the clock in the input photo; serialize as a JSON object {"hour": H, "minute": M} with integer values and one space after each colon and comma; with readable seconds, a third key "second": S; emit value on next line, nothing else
{"hour": 7, "minute": 46}
